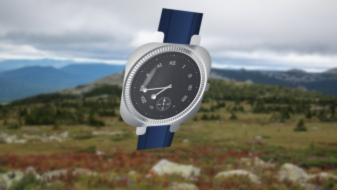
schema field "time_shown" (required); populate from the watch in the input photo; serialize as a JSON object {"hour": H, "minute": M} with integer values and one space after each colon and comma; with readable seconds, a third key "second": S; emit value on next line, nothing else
{"hour": 7, "minute": 44}
